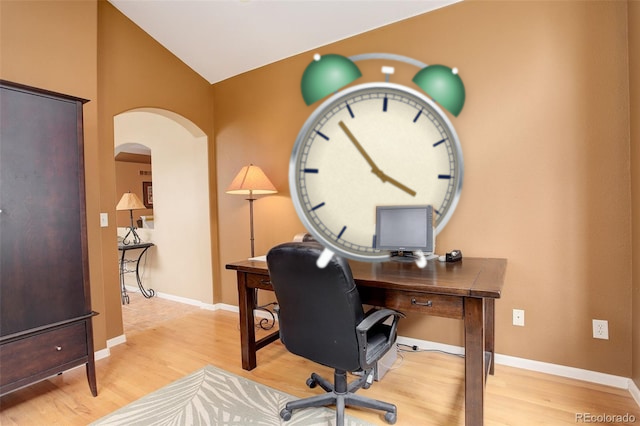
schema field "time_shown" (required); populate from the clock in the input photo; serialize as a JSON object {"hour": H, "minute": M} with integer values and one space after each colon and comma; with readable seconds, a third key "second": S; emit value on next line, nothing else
{"hour": 3, "minute": 53}
